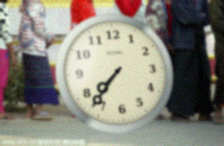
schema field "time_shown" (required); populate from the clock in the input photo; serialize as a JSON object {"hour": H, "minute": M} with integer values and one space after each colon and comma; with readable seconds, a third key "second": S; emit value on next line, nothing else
{"hour": 7, "minute": 37}
